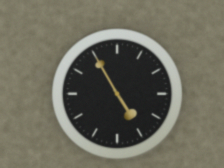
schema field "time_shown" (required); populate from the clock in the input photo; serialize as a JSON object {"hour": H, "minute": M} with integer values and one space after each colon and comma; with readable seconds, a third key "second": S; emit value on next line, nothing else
{"hour": 4, "minute": 55}
